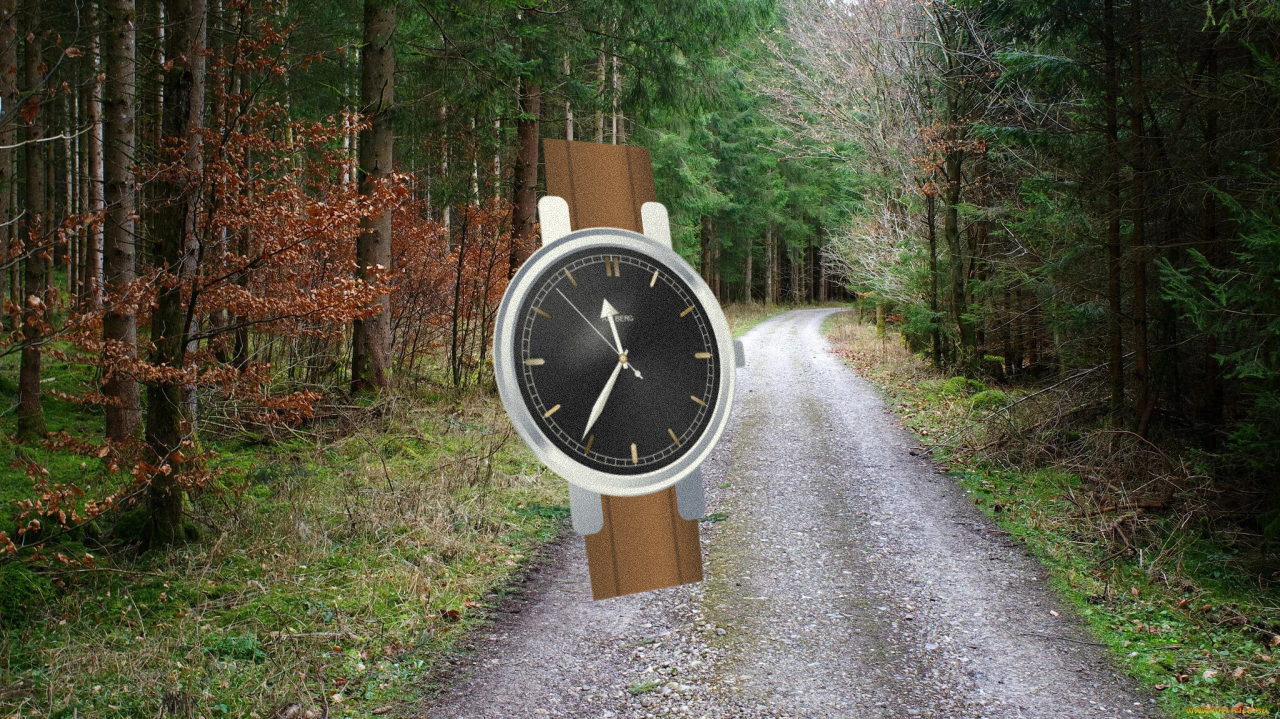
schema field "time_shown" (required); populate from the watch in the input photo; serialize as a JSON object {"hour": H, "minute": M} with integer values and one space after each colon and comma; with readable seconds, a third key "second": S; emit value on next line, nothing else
{"hour": 11, "minute": 35, "second": 53}
